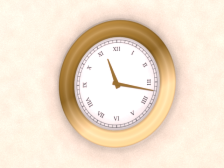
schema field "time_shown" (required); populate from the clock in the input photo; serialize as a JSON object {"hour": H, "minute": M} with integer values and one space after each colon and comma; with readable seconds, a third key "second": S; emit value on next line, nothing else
{"hour": 11, "minute": 17}
